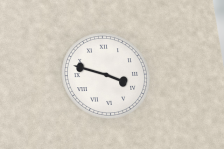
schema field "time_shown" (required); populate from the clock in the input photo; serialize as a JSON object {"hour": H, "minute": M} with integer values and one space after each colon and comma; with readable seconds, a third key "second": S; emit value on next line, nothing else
{"hour": 3, "minute": 48}
